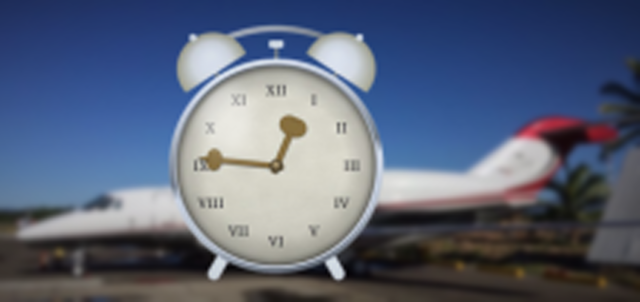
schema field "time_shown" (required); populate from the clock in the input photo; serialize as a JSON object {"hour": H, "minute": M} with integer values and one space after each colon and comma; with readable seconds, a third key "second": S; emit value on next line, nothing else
{"hour": 12, "minute": 46}
